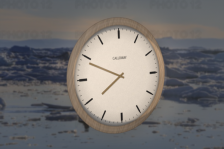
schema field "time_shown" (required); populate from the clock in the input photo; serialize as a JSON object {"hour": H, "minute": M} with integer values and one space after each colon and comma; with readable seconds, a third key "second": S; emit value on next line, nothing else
{"hour": 7, "minute": 49}
